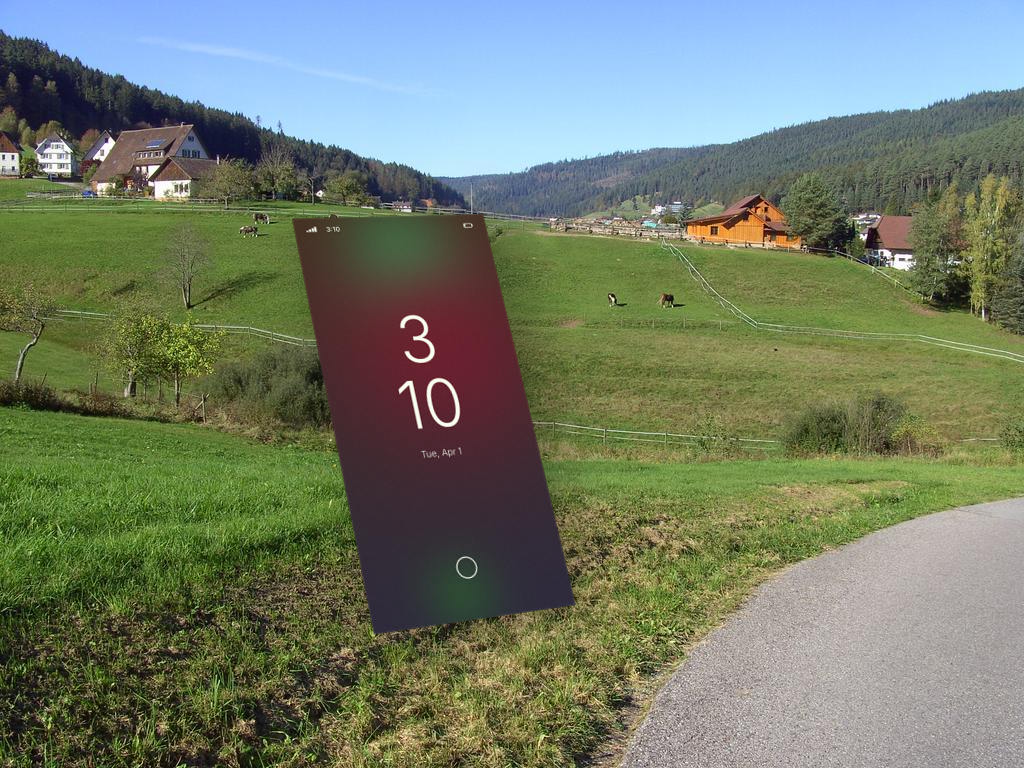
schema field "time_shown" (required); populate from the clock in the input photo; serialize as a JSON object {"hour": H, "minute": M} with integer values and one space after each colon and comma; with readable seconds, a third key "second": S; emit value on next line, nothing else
{"hour": 3, "minute": 10}
